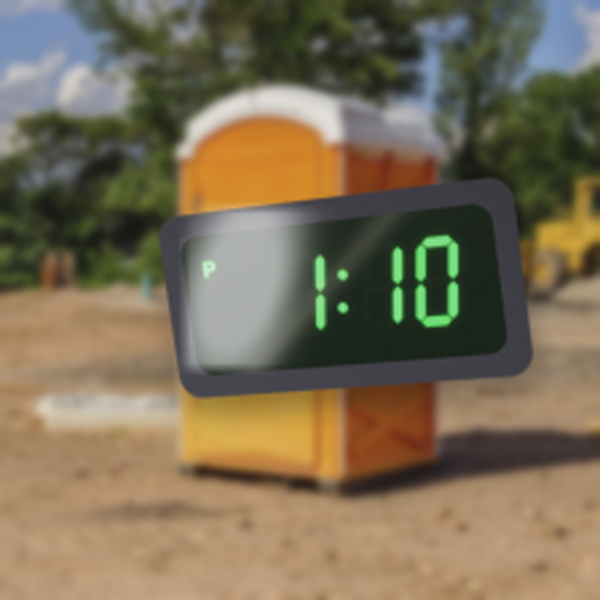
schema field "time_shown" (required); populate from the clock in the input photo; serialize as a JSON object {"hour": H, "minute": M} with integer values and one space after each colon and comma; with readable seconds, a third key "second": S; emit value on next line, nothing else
{"hour": 1, "minute": 10}
